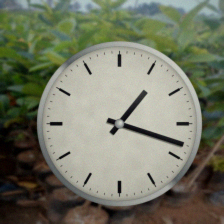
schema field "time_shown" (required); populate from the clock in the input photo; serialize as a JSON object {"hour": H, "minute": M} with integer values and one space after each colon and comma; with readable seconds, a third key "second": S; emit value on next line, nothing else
{"hour": 1, "minute": 18}
